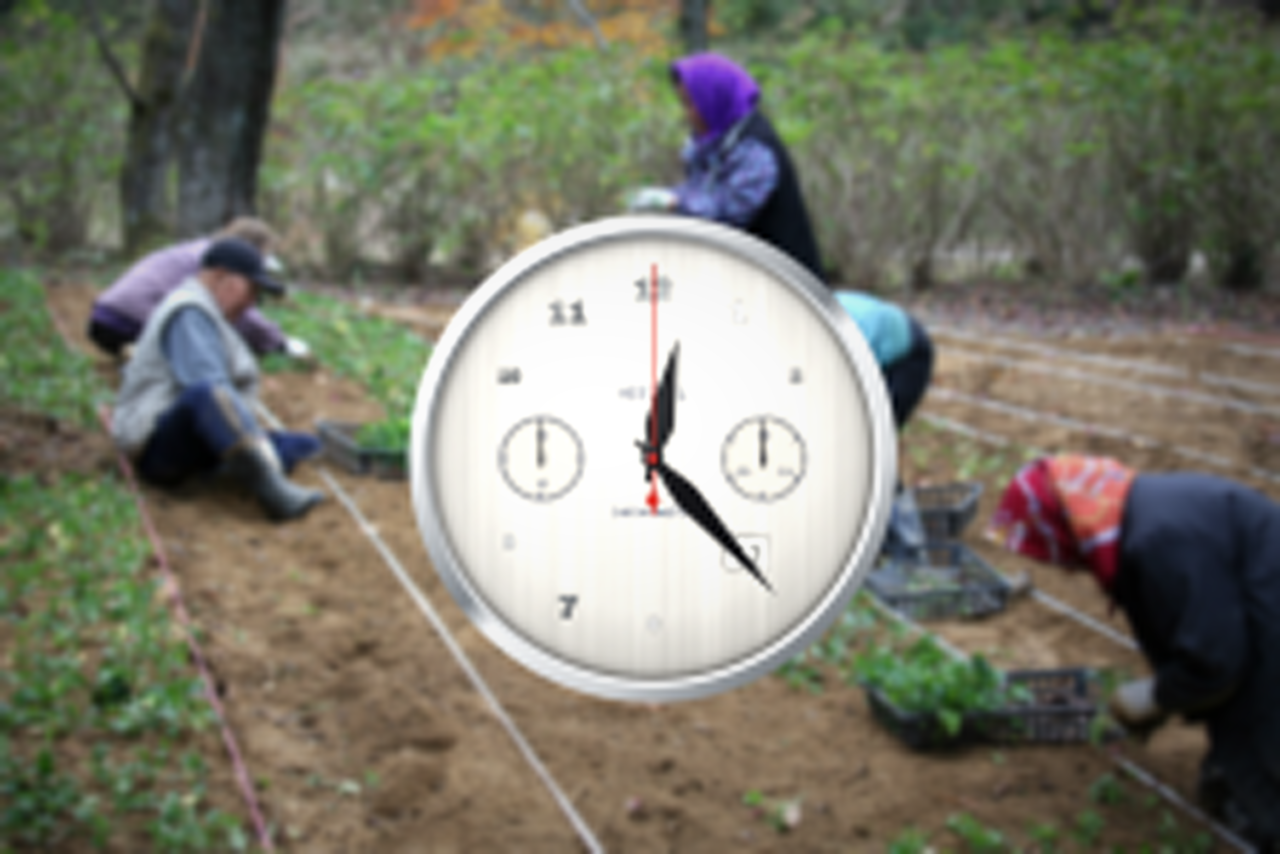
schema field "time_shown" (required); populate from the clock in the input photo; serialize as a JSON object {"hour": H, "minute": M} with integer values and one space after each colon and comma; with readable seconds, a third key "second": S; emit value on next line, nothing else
{"hour": 12, "minute": 23}
